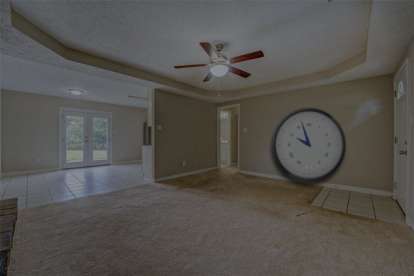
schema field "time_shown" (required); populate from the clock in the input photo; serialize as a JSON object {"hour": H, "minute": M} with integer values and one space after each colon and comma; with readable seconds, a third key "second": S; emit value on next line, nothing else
{"hour": 9, "minute": 57}
